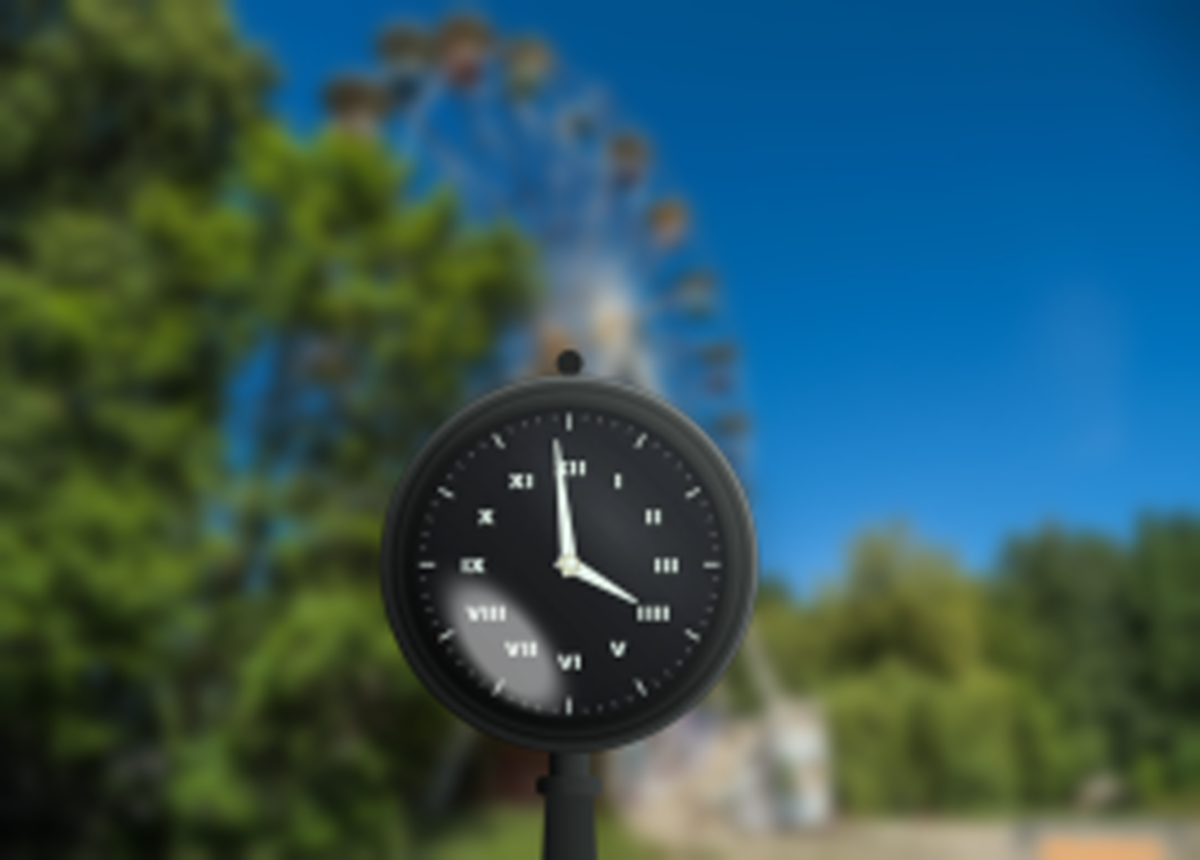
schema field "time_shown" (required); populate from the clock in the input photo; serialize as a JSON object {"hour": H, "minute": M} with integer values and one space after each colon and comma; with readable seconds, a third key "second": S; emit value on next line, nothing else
{"hour": 3, "minute": 59}
